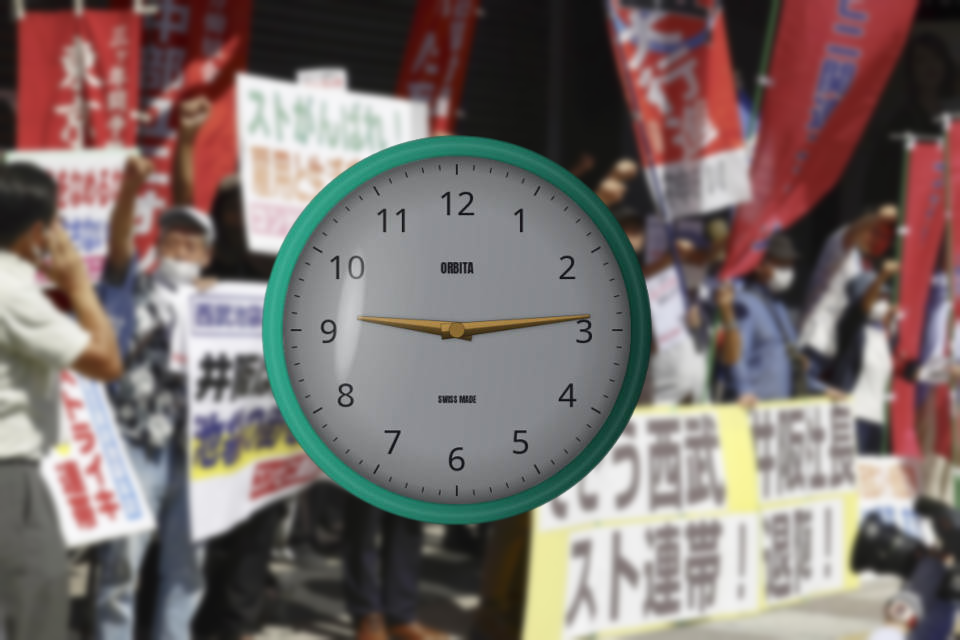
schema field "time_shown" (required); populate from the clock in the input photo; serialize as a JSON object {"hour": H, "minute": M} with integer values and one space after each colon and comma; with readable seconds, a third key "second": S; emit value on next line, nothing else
{"hour": 9, "minute": 14}
